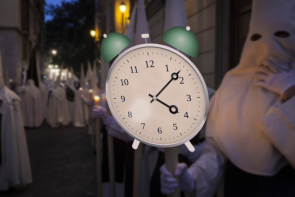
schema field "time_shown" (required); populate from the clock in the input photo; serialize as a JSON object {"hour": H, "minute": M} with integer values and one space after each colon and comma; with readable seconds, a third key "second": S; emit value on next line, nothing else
{"hour": 4, "minute": 8}
